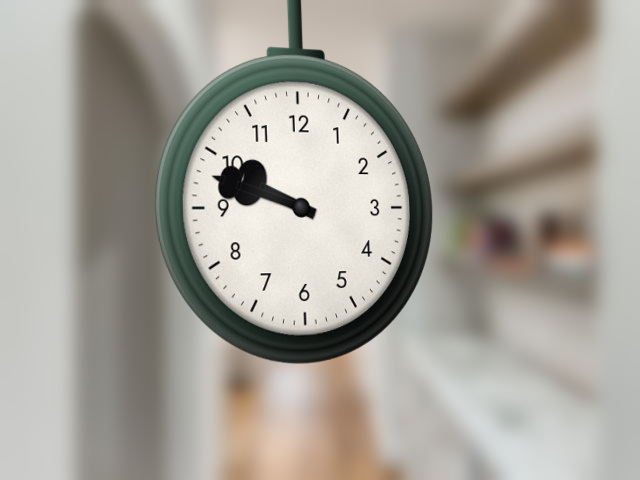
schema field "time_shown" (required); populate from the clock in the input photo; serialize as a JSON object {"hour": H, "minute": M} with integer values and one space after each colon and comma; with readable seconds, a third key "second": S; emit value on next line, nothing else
{"hour": 9, "minute": 48}
